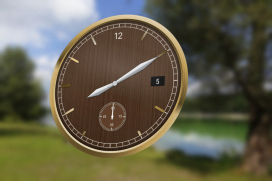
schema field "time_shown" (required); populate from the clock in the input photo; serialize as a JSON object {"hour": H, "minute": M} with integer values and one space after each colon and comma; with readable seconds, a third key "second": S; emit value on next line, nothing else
{"hour": 8, "minute": 10}
